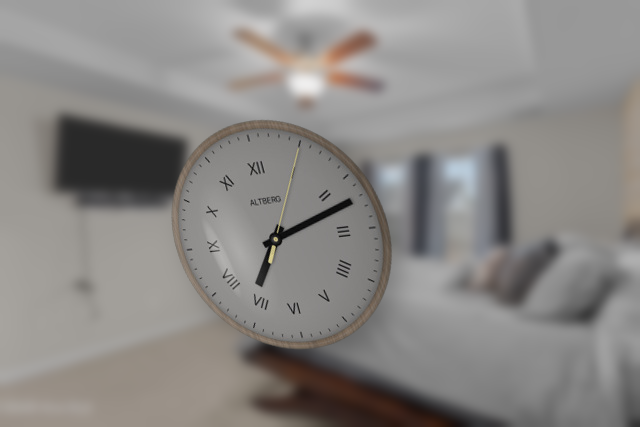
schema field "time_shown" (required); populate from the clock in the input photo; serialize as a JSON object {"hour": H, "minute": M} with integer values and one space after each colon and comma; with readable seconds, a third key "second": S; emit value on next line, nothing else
{"hour": 7, "minute": 12, "second": 5}
